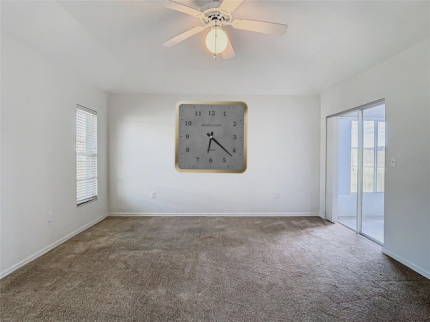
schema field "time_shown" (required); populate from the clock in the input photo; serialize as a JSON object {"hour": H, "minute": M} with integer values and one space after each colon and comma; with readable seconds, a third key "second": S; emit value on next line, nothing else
{"hour": 6, "minute": 22}
